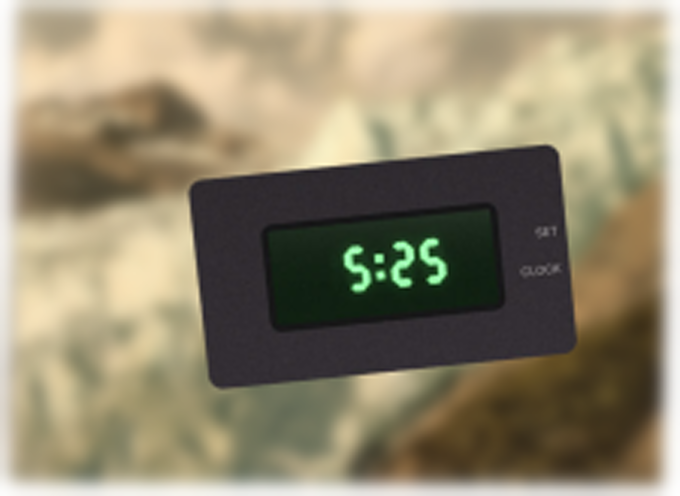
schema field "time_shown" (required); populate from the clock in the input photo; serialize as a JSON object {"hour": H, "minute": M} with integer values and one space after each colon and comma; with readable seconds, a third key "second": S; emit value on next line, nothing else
{"hour": 5, "minute": 25}
